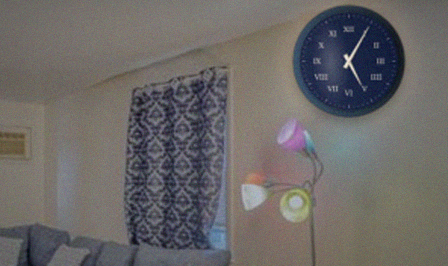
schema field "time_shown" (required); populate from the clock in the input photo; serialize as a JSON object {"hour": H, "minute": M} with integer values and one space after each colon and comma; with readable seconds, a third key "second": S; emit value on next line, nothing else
{"hour": 5, "minute": 5}
